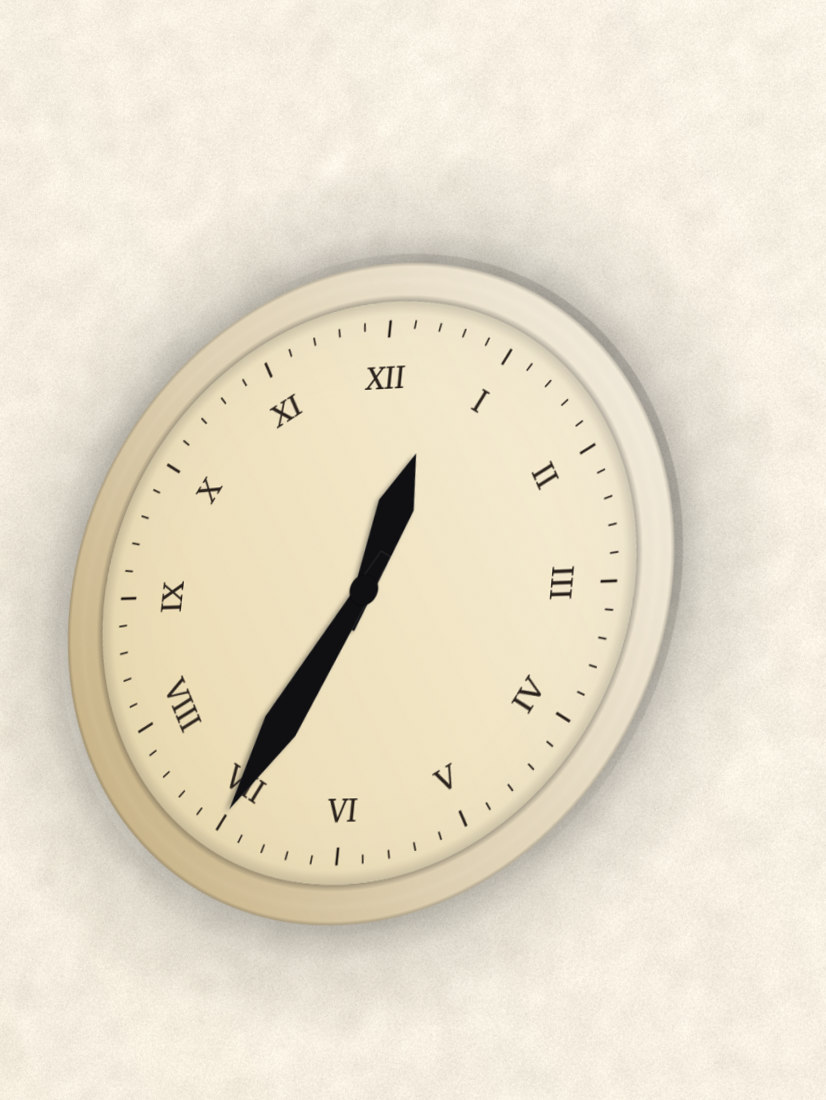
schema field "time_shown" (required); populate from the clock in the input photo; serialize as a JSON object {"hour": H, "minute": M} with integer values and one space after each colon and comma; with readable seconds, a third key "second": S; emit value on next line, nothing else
{"hour": 12, "minute": 35}
